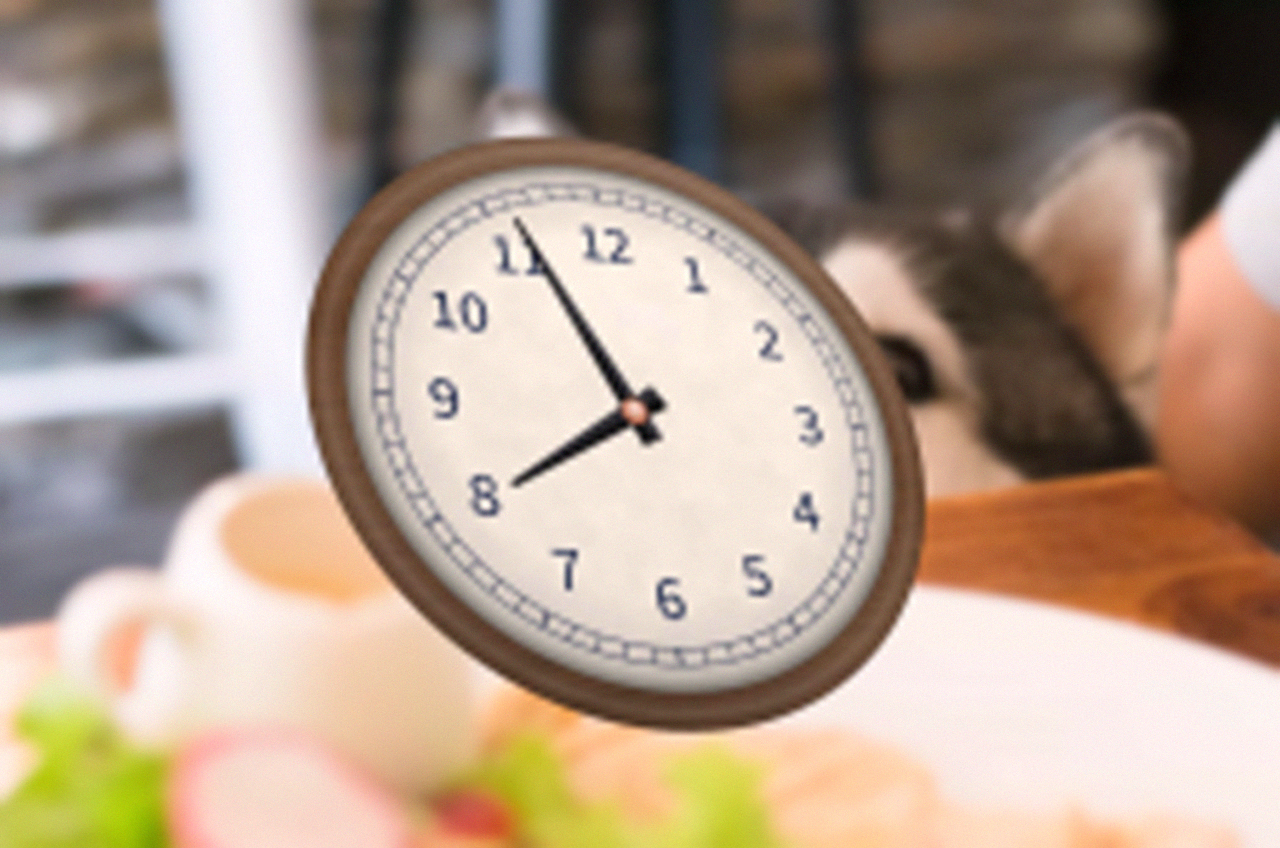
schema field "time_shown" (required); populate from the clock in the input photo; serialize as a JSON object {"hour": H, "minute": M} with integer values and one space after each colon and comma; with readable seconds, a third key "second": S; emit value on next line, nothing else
{"hour": 7, "minute": 56}
